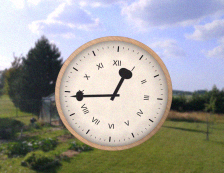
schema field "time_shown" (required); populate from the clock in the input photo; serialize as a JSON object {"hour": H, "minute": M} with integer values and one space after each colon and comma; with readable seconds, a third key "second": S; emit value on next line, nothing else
{"hour": 12, "minute": 44}
